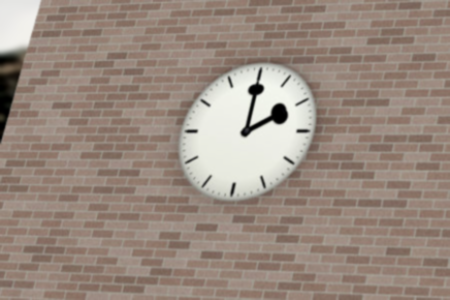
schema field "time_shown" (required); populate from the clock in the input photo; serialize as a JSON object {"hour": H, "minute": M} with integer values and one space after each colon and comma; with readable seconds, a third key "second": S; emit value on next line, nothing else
{"hour": 2, "minute": 0}
